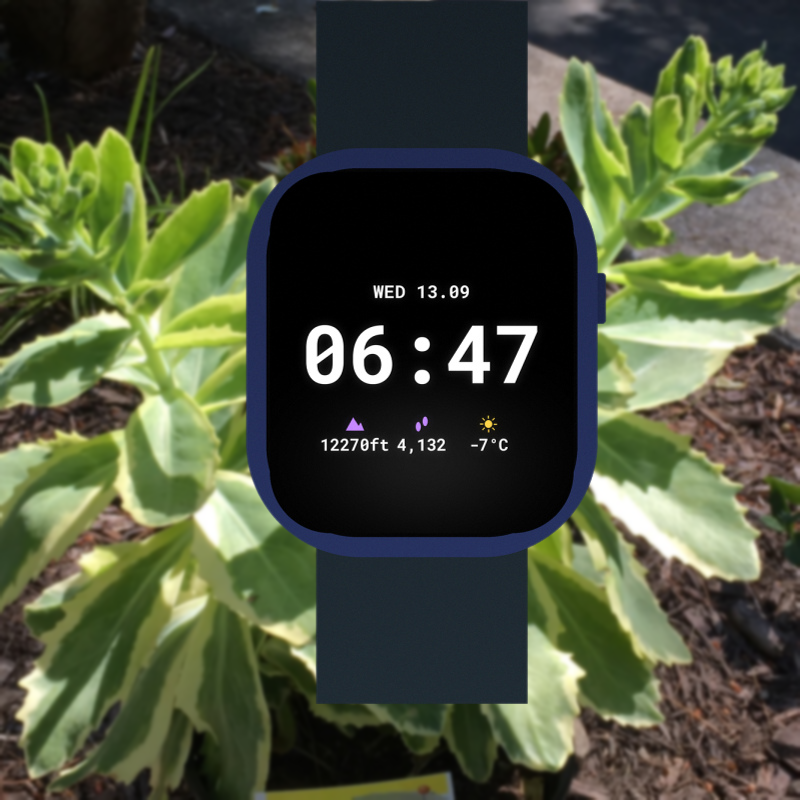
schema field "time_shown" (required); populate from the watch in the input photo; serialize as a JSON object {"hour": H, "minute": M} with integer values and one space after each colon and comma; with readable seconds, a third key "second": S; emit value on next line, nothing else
{"hour": 6, "minute": 47}
